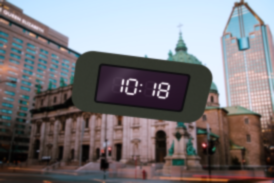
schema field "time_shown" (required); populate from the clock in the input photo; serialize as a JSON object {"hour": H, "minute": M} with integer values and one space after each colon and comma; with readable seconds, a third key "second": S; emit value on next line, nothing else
{"hour": 10, "minute": 18}
